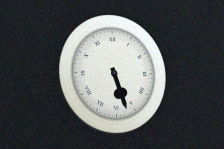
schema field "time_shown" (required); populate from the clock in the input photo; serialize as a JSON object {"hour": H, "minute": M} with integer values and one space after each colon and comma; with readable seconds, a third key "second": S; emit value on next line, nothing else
{"hour": 5, "minute": 27}
